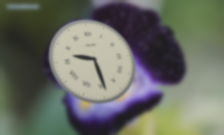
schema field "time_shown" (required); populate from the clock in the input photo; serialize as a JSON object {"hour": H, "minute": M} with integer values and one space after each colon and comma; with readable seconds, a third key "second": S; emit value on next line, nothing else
{"hour": 9, "minute": 29}
